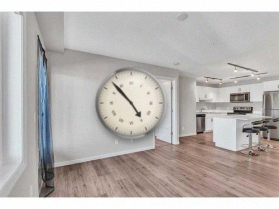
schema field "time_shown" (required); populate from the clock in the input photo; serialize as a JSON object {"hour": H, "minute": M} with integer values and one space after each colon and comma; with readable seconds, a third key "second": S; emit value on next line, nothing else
{"hour": 4, "minute": 53}
